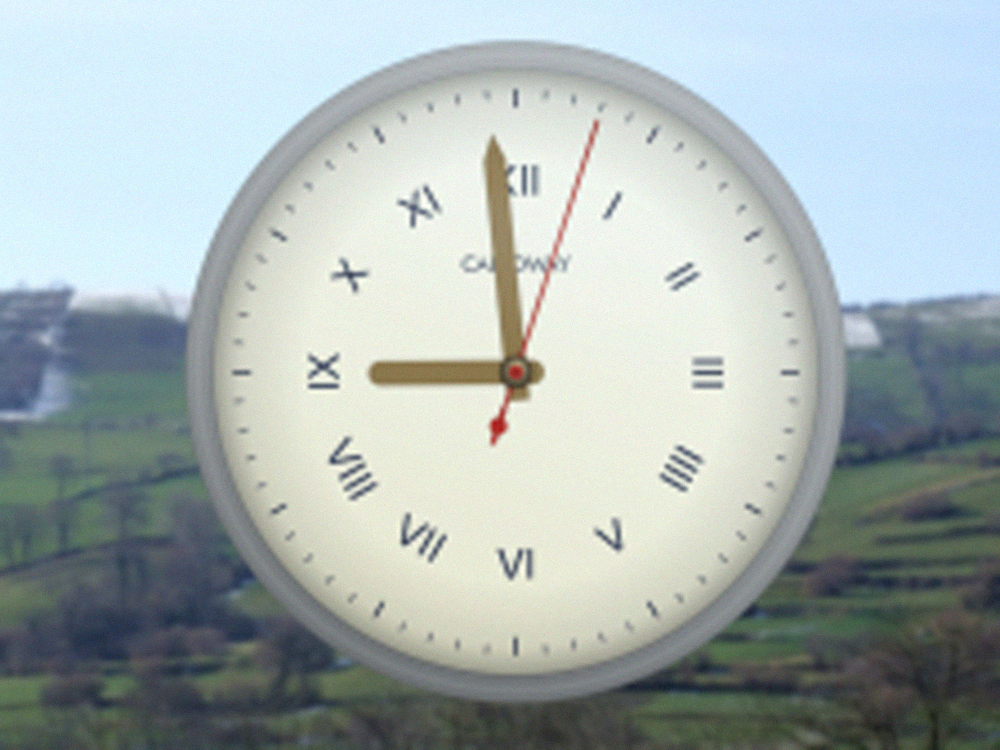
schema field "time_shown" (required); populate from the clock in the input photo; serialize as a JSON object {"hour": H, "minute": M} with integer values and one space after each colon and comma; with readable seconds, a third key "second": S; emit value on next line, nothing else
{"hour": 8, "minute": 59, "second": 3}
